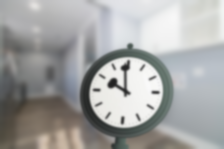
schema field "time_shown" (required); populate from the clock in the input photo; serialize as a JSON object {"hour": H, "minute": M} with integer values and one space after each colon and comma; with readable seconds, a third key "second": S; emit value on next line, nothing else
{"hour": 9, "minute": 59}
